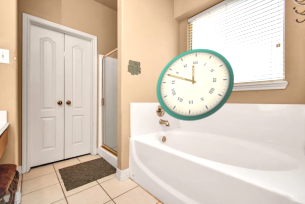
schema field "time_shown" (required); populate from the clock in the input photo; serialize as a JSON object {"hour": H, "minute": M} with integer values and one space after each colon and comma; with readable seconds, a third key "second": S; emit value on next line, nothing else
{"hour": 11, "minute": 48}
